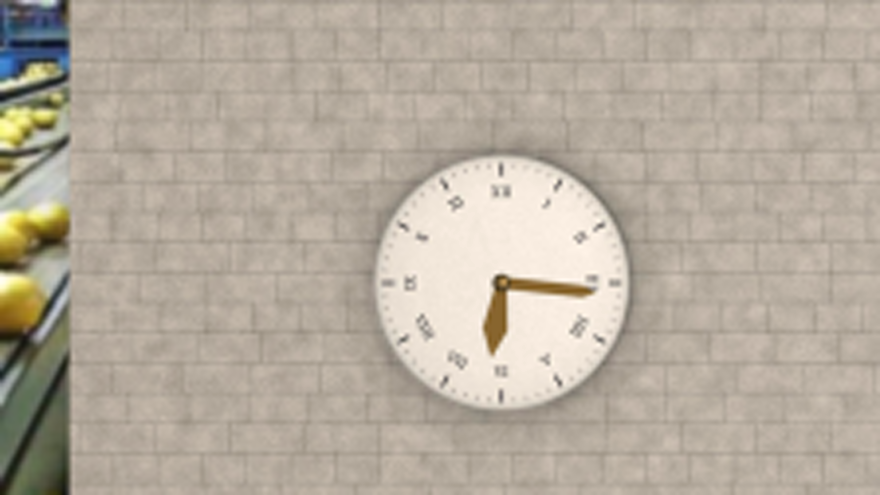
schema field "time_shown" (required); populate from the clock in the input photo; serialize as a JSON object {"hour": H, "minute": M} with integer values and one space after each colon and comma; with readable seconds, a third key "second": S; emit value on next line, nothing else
{"hour": 6, "minute": 16}
